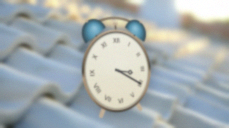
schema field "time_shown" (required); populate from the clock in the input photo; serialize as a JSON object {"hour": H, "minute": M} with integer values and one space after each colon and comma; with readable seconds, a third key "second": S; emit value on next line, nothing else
{"hour": 3, "minute": 20}
